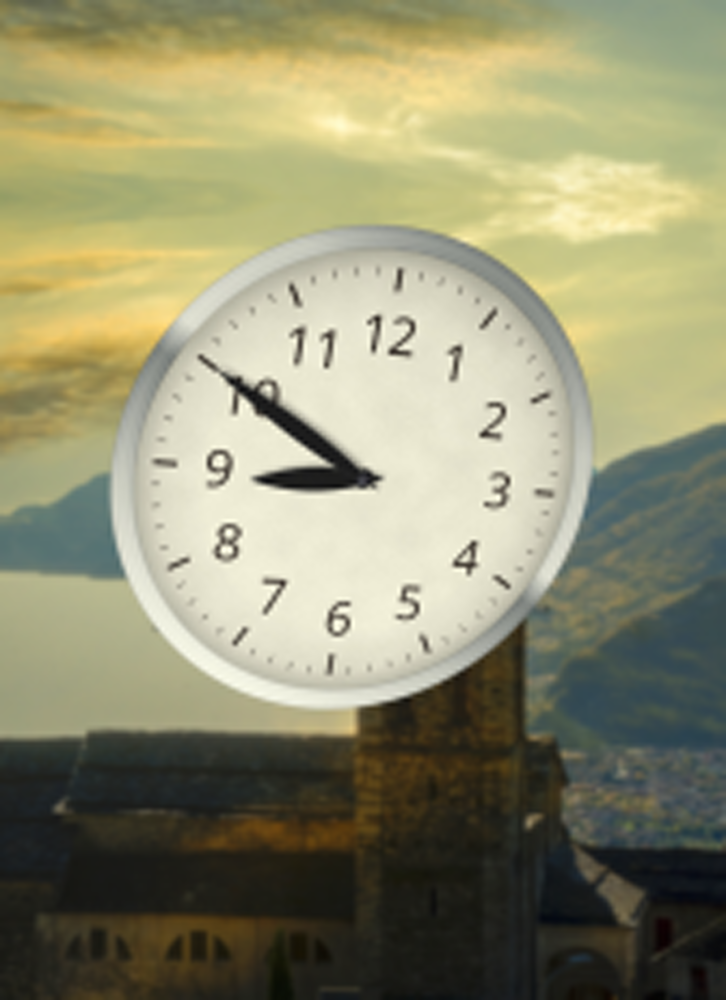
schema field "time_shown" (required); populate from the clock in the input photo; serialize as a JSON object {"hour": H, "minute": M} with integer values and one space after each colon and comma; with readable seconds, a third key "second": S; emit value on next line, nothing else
{"hour": 8, "minute": 50}
